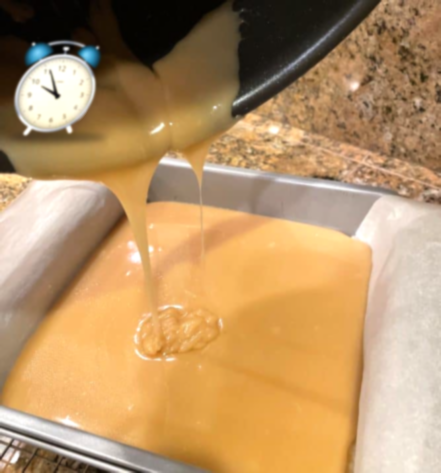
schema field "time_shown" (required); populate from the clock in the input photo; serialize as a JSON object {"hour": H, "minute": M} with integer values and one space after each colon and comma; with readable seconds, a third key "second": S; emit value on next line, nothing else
{"hour": 9, "minute": 56}
